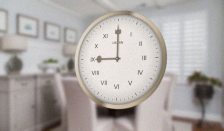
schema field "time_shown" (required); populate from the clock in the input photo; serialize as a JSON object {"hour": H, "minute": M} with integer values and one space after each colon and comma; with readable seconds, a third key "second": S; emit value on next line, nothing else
{"hour": 9, "minute": 0}
